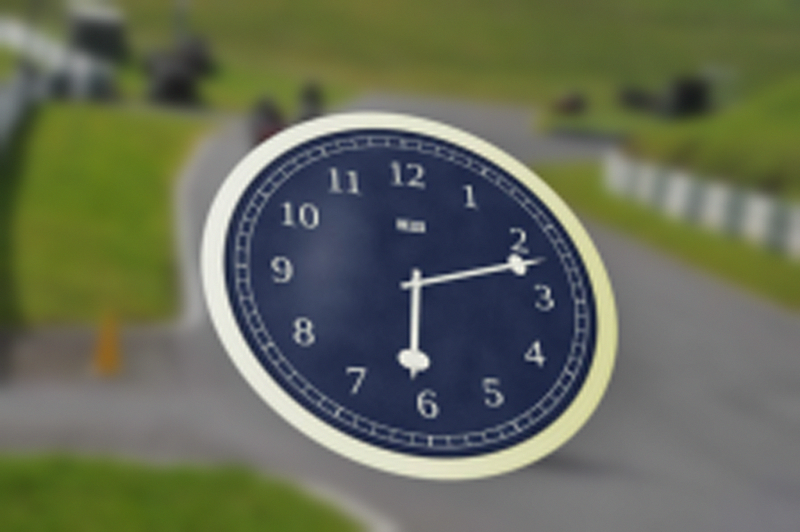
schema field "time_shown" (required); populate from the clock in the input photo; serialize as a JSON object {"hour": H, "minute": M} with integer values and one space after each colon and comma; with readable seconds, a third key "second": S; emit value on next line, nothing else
{"hour": 6, "minute": 12}
